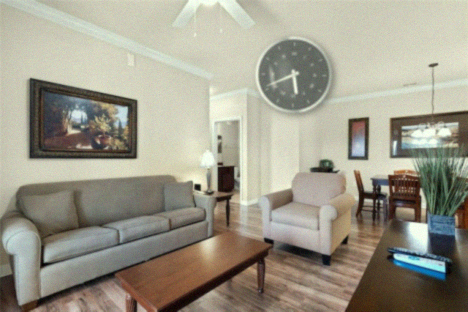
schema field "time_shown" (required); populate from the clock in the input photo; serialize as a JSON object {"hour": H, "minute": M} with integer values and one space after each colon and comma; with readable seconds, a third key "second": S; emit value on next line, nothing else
{"hour": 5, "minute": 41}
